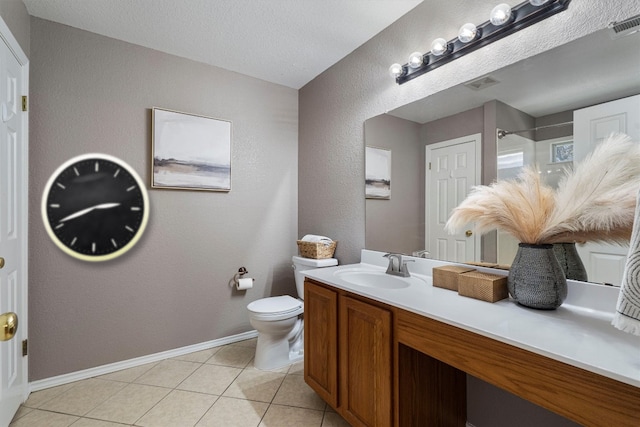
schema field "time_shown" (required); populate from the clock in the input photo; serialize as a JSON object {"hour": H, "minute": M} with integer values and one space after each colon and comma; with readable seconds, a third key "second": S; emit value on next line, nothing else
{"hour": 2, "minute": 41}
